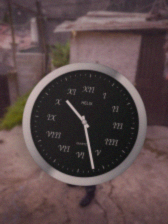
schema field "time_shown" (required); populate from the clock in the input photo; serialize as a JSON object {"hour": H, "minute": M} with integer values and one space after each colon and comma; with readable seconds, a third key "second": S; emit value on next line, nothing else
{"hour": 10, "minute": 27}
